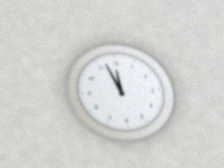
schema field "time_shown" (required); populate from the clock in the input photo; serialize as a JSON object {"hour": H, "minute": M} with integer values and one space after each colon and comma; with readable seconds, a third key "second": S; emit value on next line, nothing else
{"hour": 11, "minute": 57}
